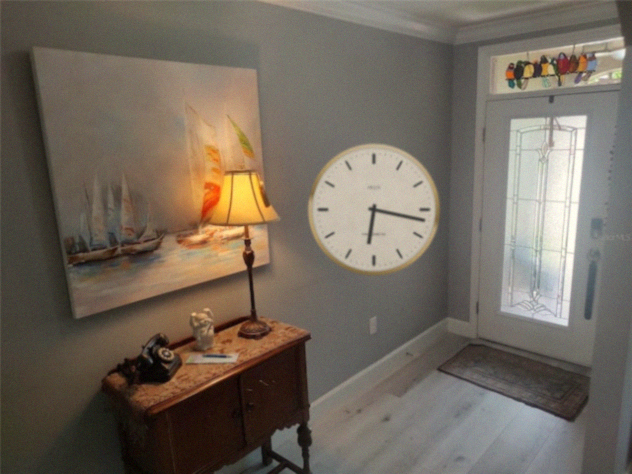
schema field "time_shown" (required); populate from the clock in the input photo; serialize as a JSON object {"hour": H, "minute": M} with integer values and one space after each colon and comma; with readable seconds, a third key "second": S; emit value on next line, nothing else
{"hour": 6, "minute": 17}
